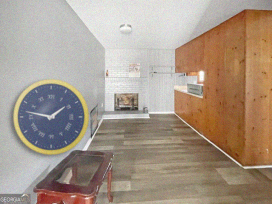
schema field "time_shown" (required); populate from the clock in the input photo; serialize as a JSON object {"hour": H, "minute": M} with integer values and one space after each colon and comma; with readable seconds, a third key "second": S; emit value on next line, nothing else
{"hour": 1, "minute": 47}
